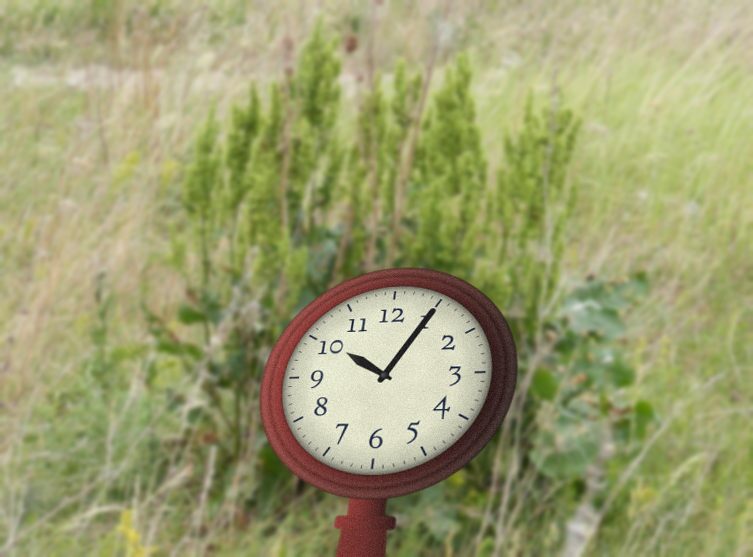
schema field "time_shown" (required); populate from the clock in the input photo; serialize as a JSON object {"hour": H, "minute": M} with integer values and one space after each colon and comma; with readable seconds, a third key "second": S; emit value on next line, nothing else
{"hour": 10, "minute": 5}
